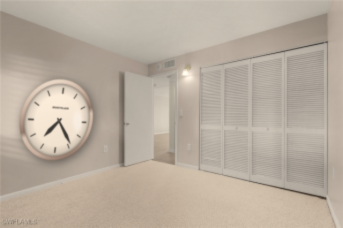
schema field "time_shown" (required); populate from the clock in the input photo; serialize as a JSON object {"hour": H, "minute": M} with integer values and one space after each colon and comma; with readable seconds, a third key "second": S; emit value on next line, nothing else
{"hour": 7, "minute": 24}
